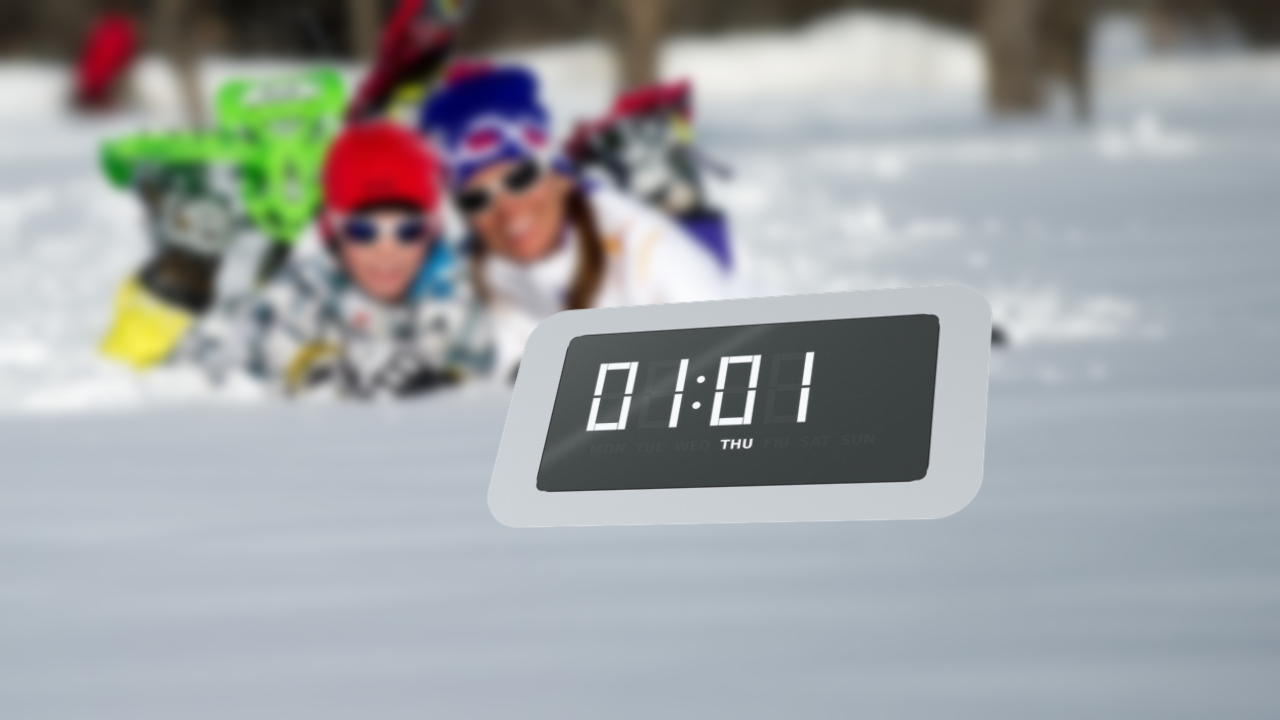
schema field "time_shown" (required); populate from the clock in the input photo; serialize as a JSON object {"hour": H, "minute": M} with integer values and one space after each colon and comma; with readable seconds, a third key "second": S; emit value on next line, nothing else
{"hour": 1, "minute": 1}
